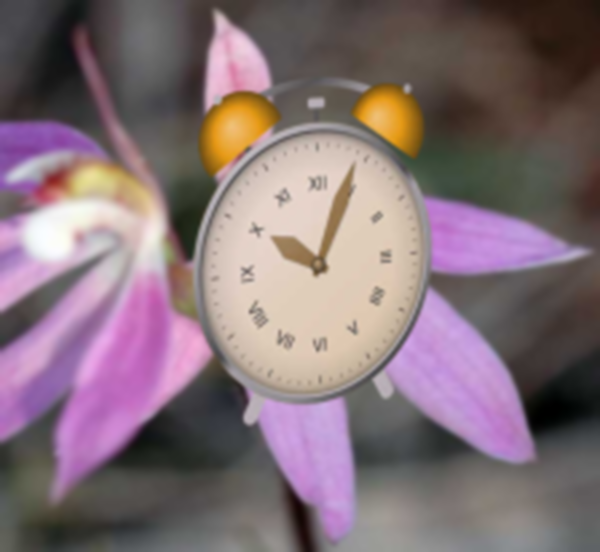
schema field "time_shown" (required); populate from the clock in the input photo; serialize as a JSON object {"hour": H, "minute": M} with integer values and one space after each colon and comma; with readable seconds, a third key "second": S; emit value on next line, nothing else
{"hour": 10, "minute": 4}
